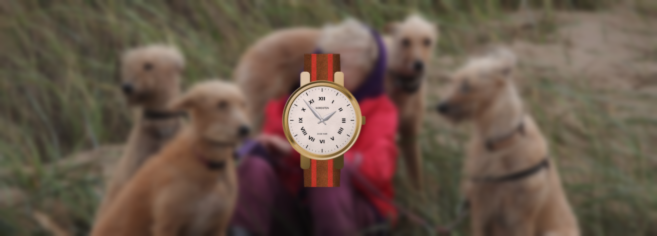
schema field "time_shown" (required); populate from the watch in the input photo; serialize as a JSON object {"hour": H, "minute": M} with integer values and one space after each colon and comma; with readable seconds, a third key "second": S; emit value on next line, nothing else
{"hour": 1, "minute": 53}
